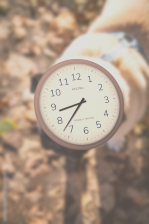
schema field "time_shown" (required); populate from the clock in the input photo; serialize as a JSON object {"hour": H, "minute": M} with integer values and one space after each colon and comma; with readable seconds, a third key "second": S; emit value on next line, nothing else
{"hour": 8, "minute": 37}
